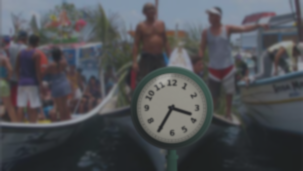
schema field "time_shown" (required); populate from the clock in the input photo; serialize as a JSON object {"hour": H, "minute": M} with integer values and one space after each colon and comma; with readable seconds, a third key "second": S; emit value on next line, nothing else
{"hour": 3, "minute": 35}
